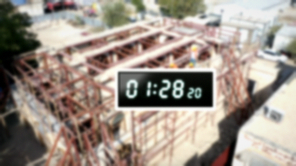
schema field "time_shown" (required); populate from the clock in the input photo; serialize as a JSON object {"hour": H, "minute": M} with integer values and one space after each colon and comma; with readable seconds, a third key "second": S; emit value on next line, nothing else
{"hour": 1, "minute": 28}
